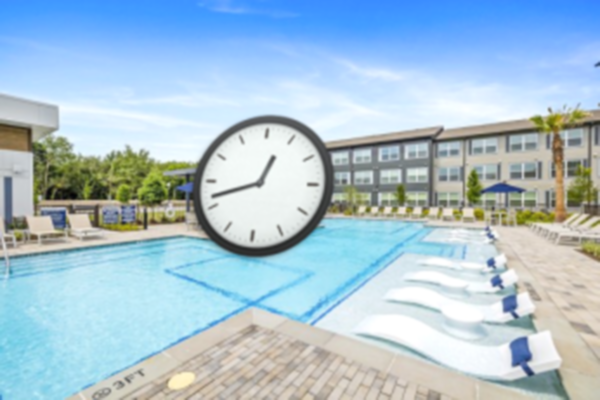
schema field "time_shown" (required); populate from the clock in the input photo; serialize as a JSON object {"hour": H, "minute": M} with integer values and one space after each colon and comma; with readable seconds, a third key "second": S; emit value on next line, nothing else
{"hour": 12, "minute": 42}
